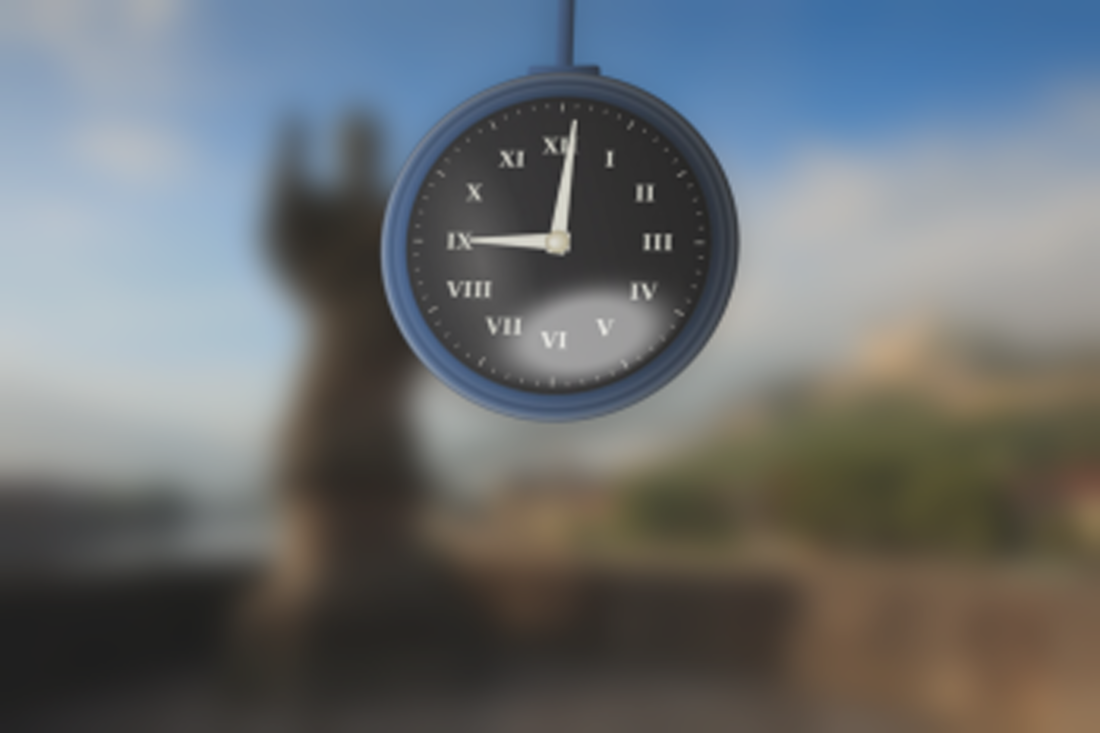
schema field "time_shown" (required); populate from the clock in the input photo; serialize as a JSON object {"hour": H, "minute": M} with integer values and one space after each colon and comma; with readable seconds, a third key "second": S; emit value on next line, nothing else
{"hour": 9, "minute": 1}
